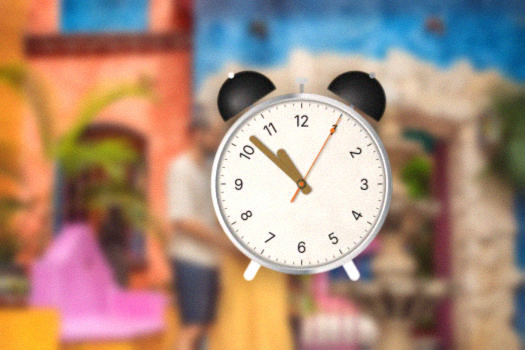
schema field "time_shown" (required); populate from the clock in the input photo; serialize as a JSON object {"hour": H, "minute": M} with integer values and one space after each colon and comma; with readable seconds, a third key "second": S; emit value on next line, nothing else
{"hour": 10, "minute": 52, "second": 5}
